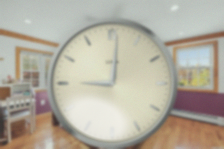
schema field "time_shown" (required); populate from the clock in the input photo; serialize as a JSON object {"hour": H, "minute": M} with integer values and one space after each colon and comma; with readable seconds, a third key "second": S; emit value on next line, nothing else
{"hour": 9, "minute": 1}
